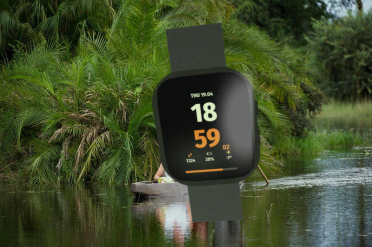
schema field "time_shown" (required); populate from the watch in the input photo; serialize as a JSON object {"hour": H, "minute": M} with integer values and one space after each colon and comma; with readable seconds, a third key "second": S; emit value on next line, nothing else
{"hour": 18, "minute": 59}
